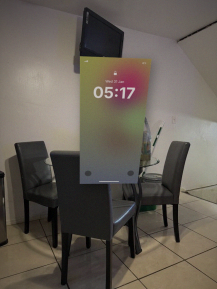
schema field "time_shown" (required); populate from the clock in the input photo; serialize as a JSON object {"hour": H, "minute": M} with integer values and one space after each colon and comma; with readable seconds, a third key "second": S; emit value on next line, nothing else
{"hour": 5, "minute": 17}
